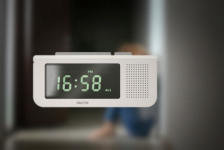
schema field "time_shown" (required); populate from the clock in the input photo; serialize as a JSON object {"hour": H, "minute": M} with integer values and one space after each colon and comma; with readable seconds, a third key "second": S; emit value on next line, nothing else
{"hour": 16, "minute": 58}
